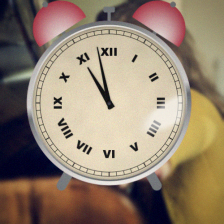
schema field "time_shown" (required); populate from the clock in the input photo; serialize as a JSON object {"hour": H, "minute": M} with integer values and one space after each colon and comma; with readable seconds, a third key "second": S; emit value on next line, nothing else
{"hour": 10, "minute": 58}
